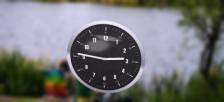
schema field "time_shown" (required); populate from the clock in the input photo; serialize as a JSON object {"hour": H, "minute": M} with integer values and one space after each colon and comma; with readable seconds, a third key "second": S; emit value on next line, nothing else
{"hour": 2, "minute": 46}
